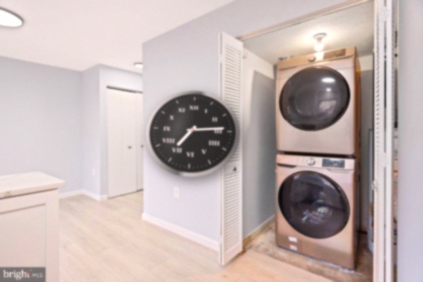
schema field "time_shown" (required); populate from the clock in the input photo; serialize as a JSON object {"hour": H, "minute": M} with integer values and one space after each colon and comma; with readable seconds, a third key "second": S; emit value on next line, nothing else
{"hour": 7, "minute": 14}
